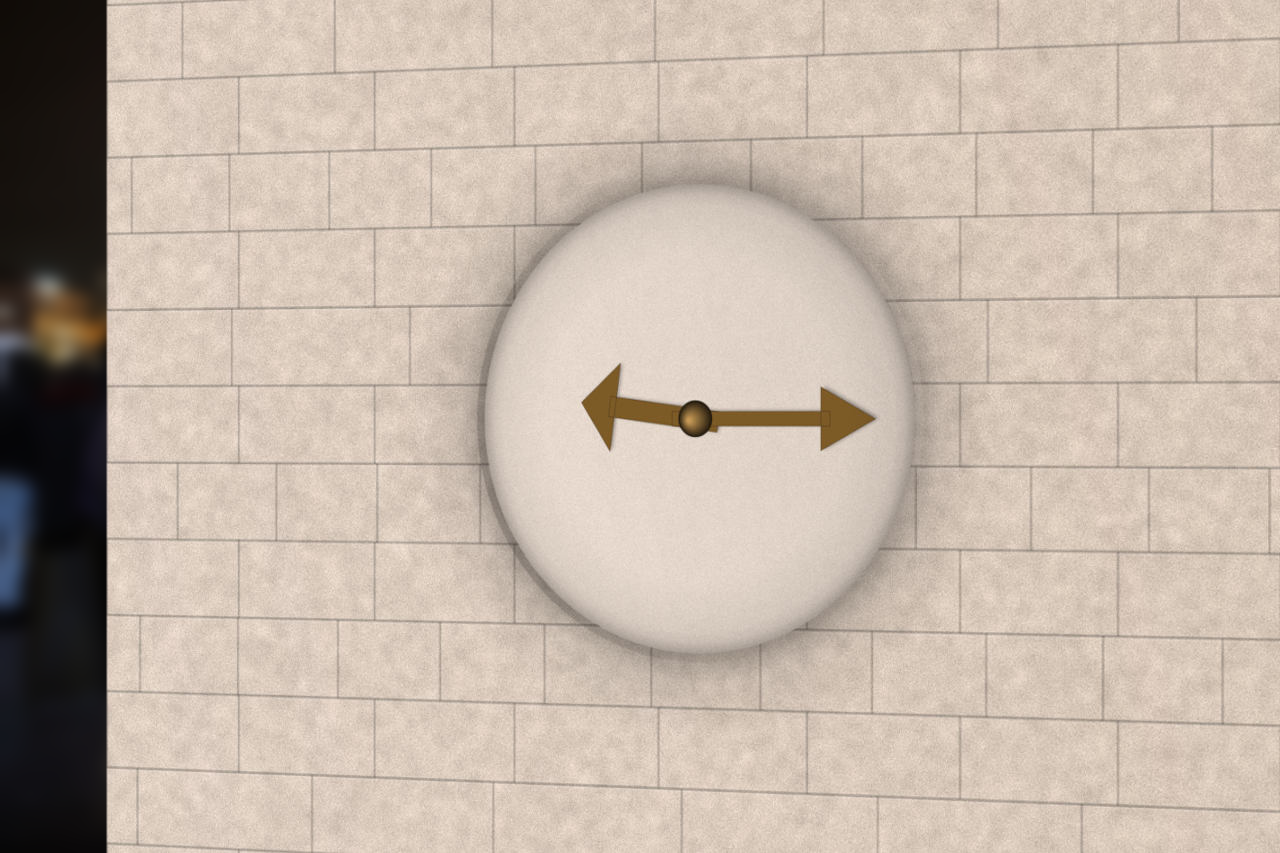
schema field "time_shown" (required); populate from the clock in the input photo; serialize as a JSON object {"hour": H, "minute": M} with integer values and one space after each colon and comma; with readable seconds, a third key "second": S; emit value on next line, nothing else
{"hour": 9, "minute": 15}
